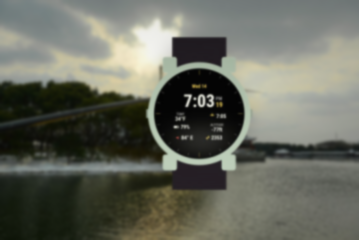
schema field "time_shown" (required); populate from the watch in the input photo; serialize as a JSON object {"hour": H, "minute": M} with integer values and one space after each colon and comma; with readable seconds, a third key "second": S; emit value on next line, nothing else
{"hour": 7, "minute": 3}
